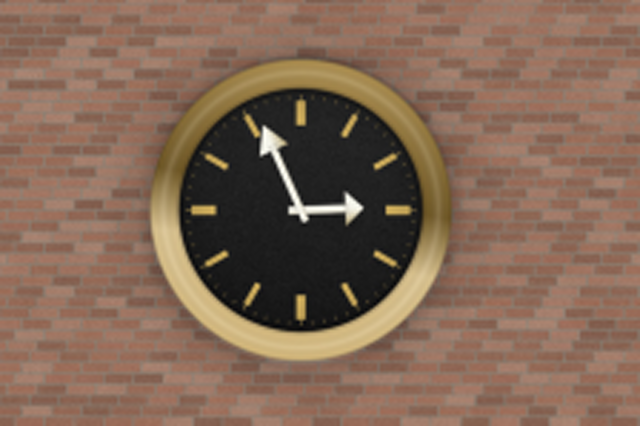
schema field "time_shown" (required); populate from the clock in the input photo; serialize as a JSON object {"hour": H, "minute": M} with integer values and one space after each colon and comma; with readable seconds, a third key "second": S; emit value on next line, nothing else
{"hour": 2, "minute": 56}
